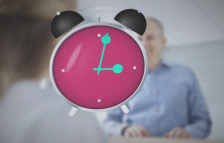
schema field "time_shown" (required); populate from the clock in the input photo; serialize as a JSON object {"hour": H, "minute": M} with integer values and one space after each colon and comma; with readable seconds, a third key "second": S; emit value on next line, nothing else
{"hour": 3, "minute": 2}
